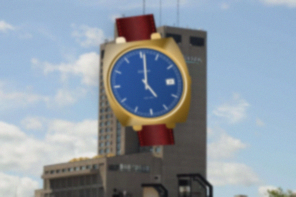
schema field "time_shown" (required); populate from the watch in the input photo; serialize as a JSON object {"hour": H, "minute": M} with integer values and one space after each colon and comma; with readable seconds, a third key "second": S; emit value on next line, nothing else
{"hour": 5, "minute": 1}
